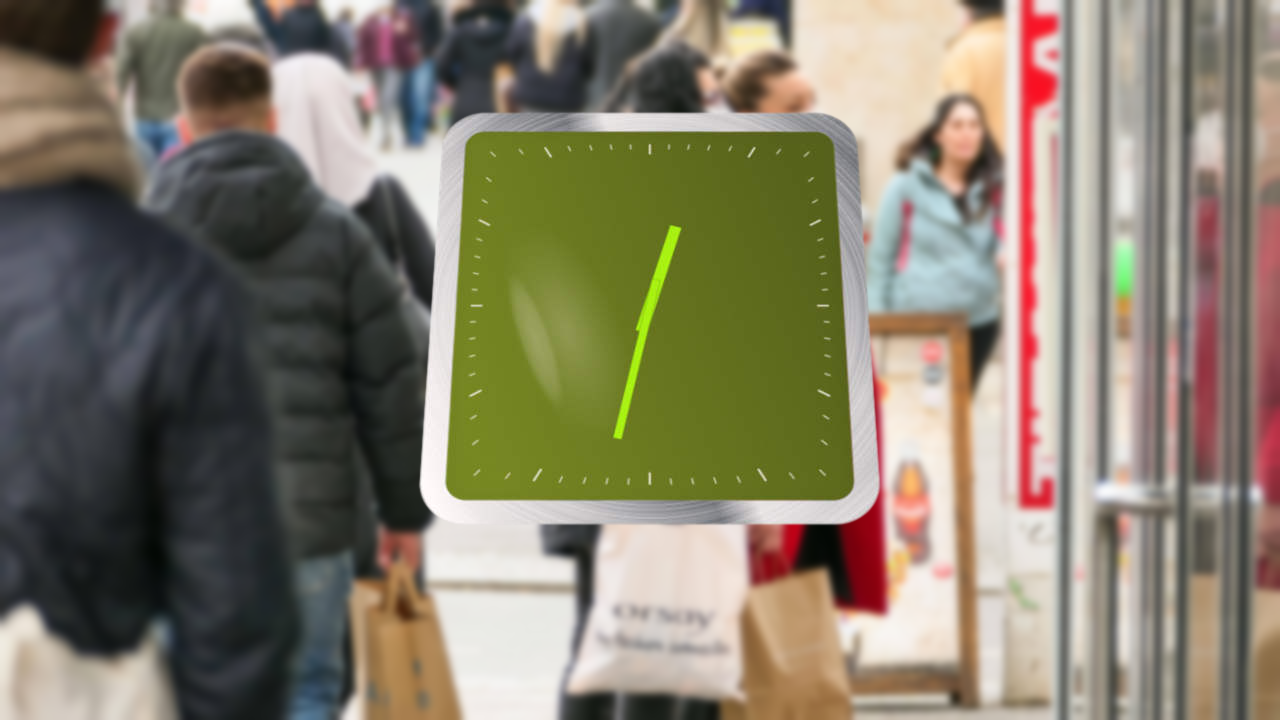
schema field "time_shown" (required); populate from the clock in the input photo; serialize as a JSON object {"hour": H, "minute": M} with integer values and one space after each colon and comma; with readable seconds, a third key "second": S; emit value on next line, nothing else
{"hour": 12, "minute": 32}
